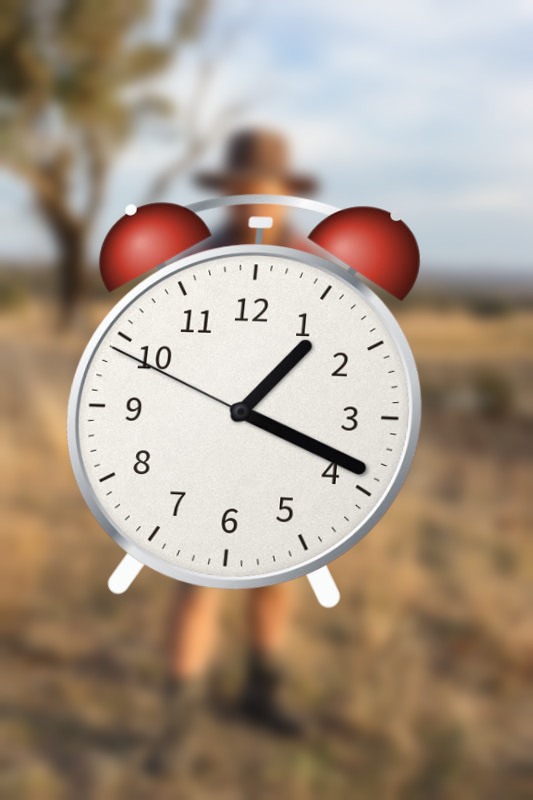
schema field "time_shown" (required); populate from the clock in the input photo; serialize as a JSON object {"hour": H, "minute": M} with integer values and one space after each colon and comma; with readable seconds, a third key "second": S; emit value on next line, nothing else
{"hour": 1, "minute": 18, "second": 49}
